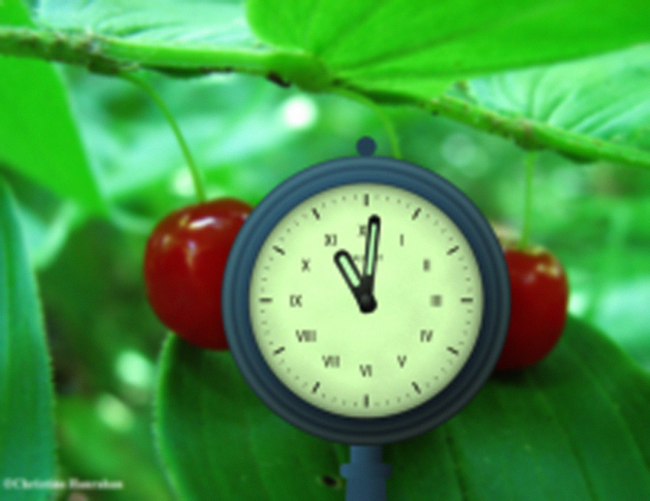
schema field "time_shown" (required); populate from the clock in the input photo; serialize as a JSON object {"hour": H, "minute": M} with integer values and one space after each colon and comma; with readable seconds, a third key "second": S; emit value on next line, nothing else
{"hour": 11, "minute": 1}
